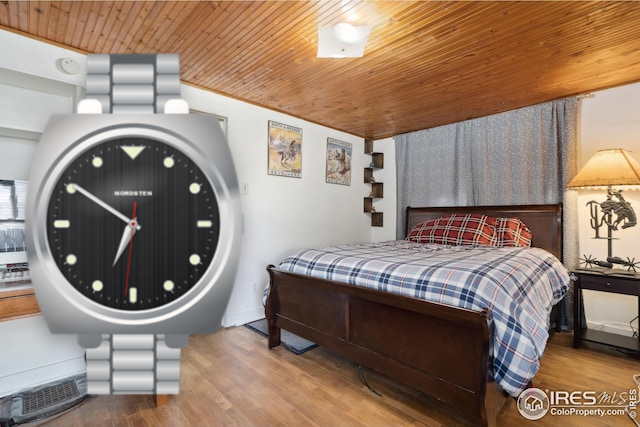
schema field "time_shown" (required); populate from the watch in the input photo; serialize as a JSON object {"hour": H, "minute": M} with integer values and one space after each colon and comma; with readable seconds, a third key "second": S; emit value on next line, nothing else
{"hour": 6, "minute": 50, "second": 31}
